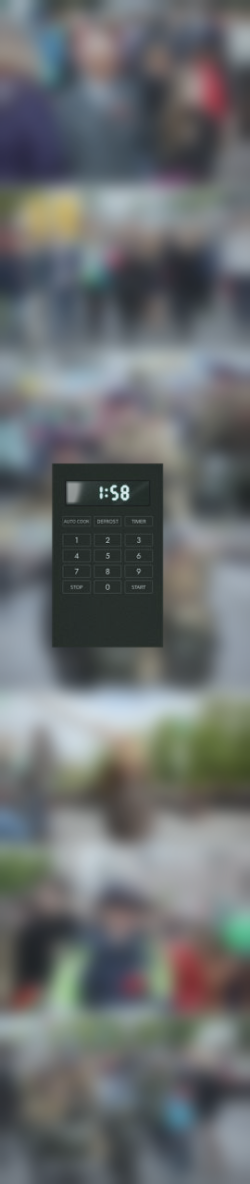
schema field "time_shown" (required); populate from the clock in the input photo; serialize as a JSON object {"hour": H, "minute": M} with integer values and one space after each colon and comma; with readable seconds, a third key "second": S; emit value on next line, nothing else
{"hour": 1, "minute": 58}
